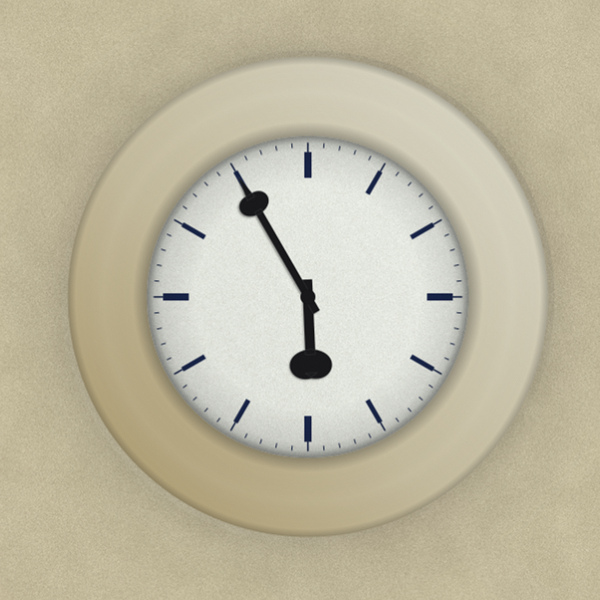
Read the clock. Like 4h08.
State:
5h55
